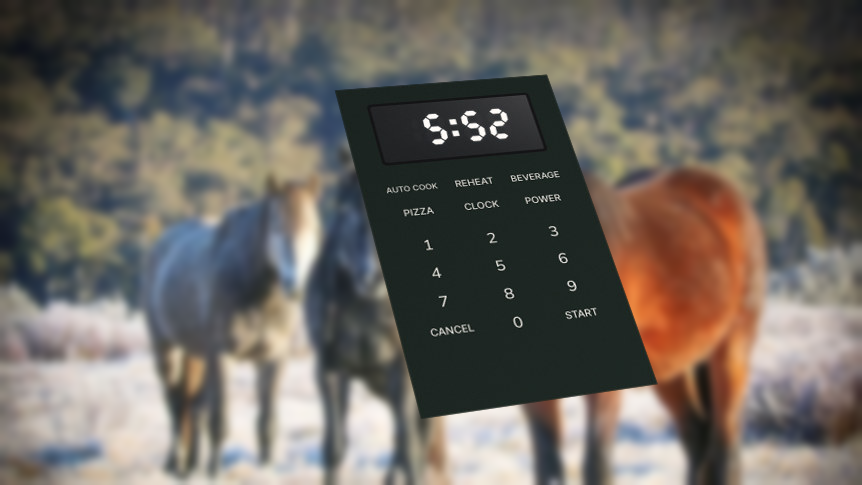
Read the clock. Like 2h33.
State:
5h52
